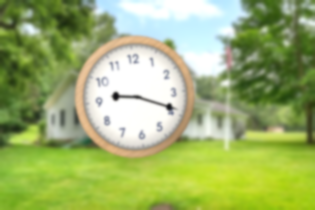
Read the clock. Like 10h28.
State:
9h19
